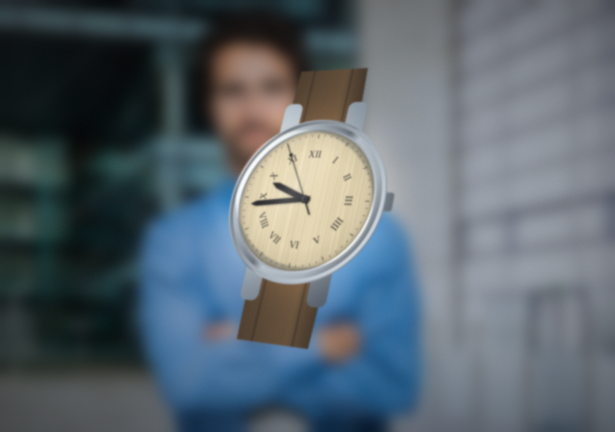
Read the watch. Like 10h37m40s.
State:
9h43m55s
